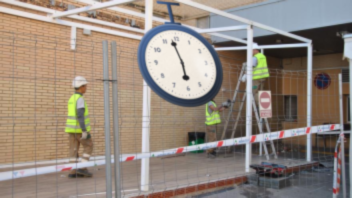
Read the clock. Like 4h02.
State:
5h58
